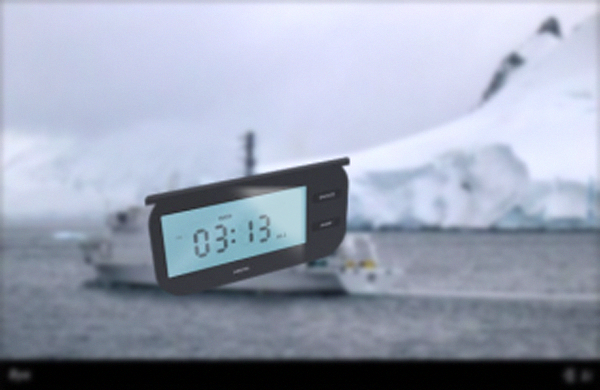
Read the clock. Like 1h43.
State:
3h13
